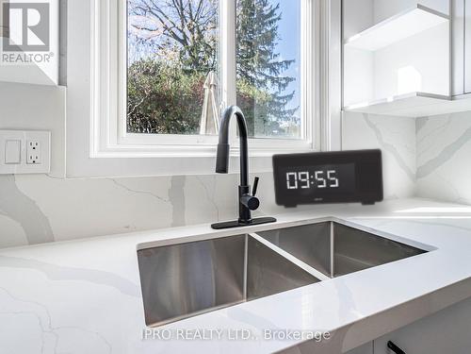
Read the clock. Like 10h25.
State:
9h55
